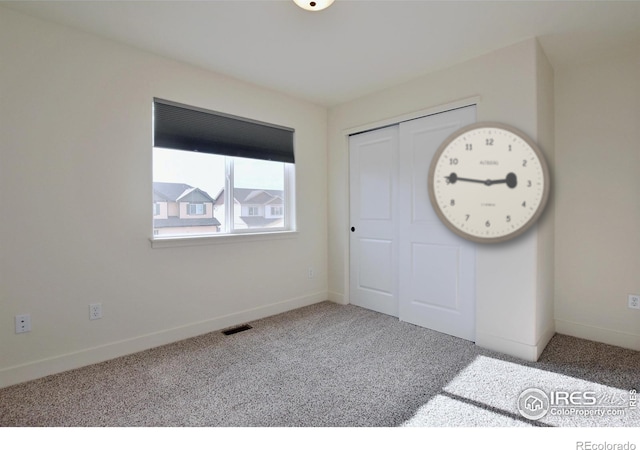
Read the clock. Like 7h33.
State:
2h46
